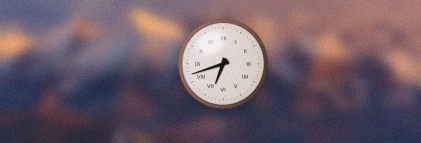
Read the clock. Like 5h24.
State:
6h42
